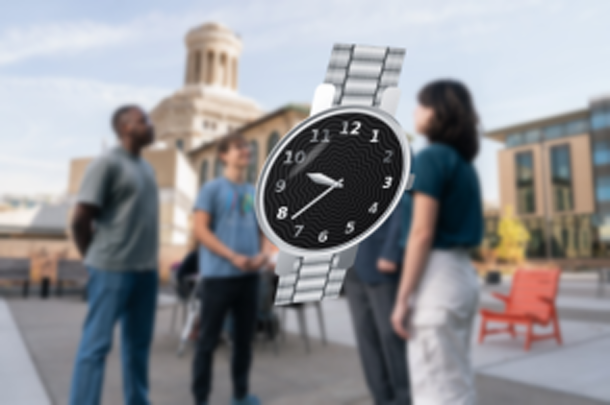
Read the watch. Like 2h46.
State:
9h38
